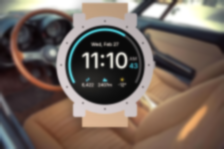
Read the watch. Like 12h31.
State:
11h10
